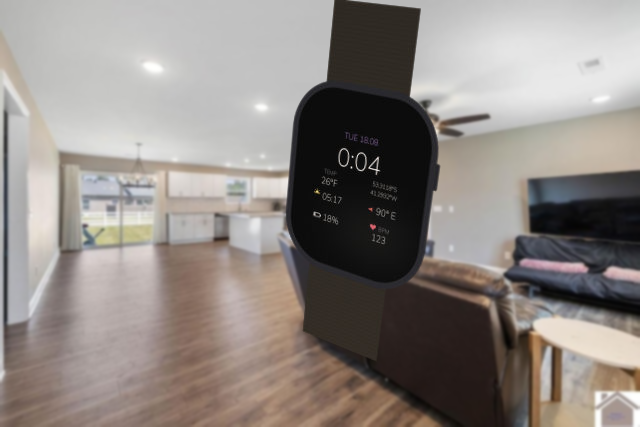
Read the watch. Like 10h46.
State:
0h04
